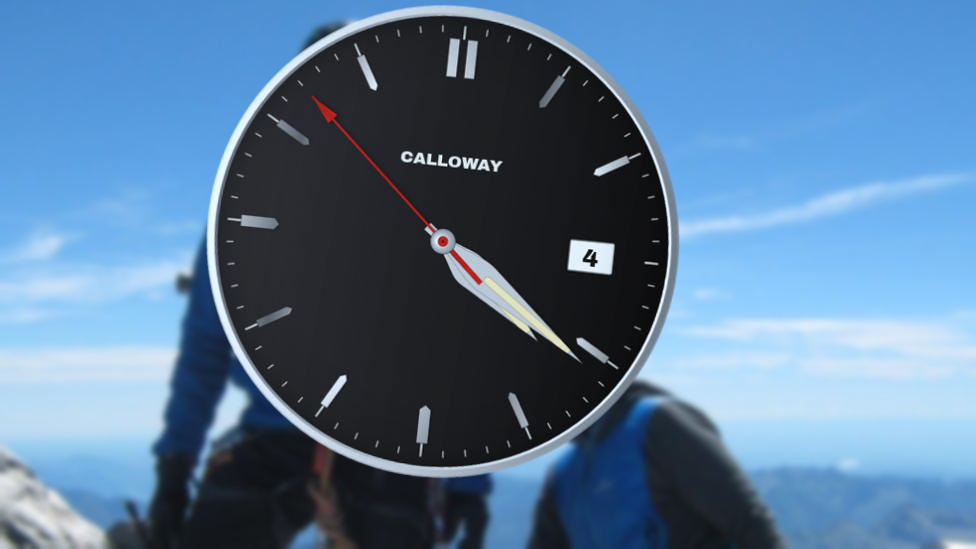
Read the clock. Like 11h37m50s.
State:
4h20m52s
